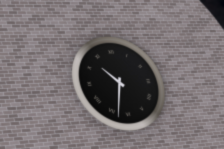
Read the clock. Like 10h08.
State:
10h33
